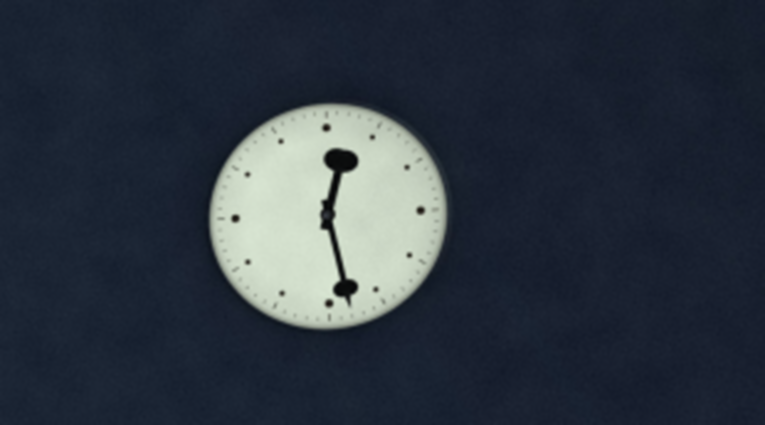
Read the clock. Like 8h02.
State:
12h28
